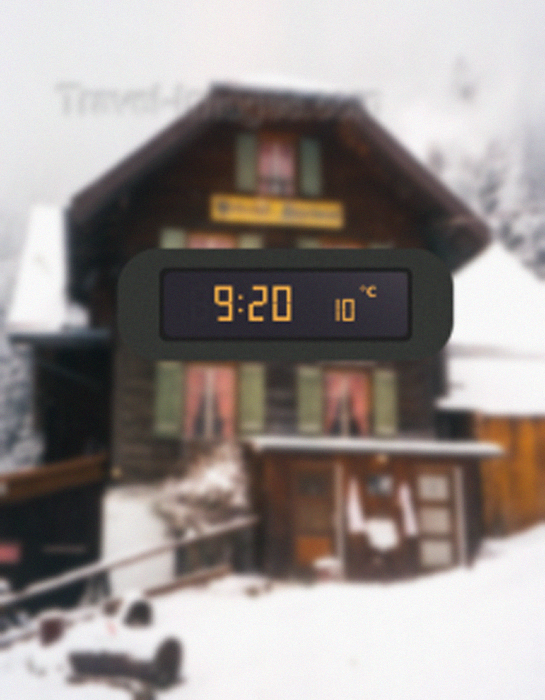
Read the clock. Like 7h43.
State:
9h20
